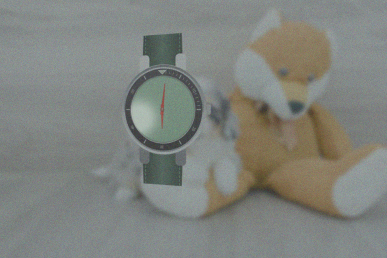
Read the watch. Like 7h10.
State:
6h01
